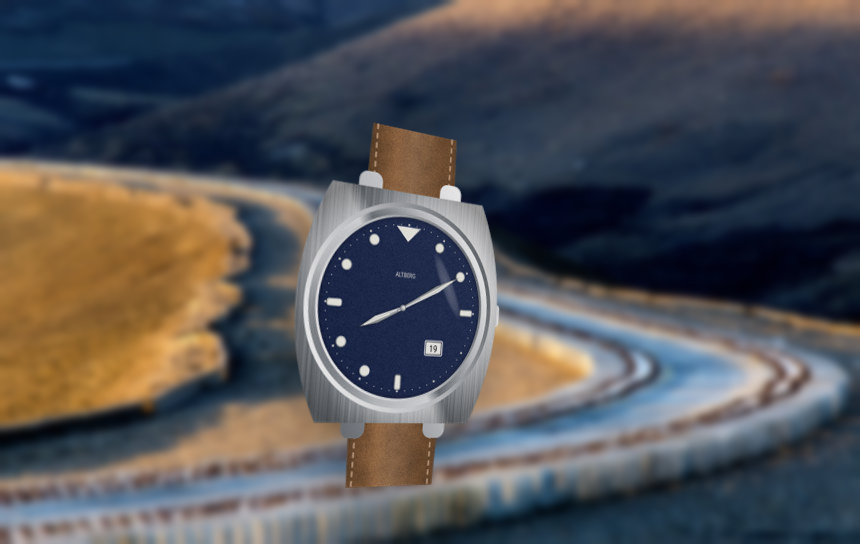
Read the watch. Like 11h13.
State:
8h10
